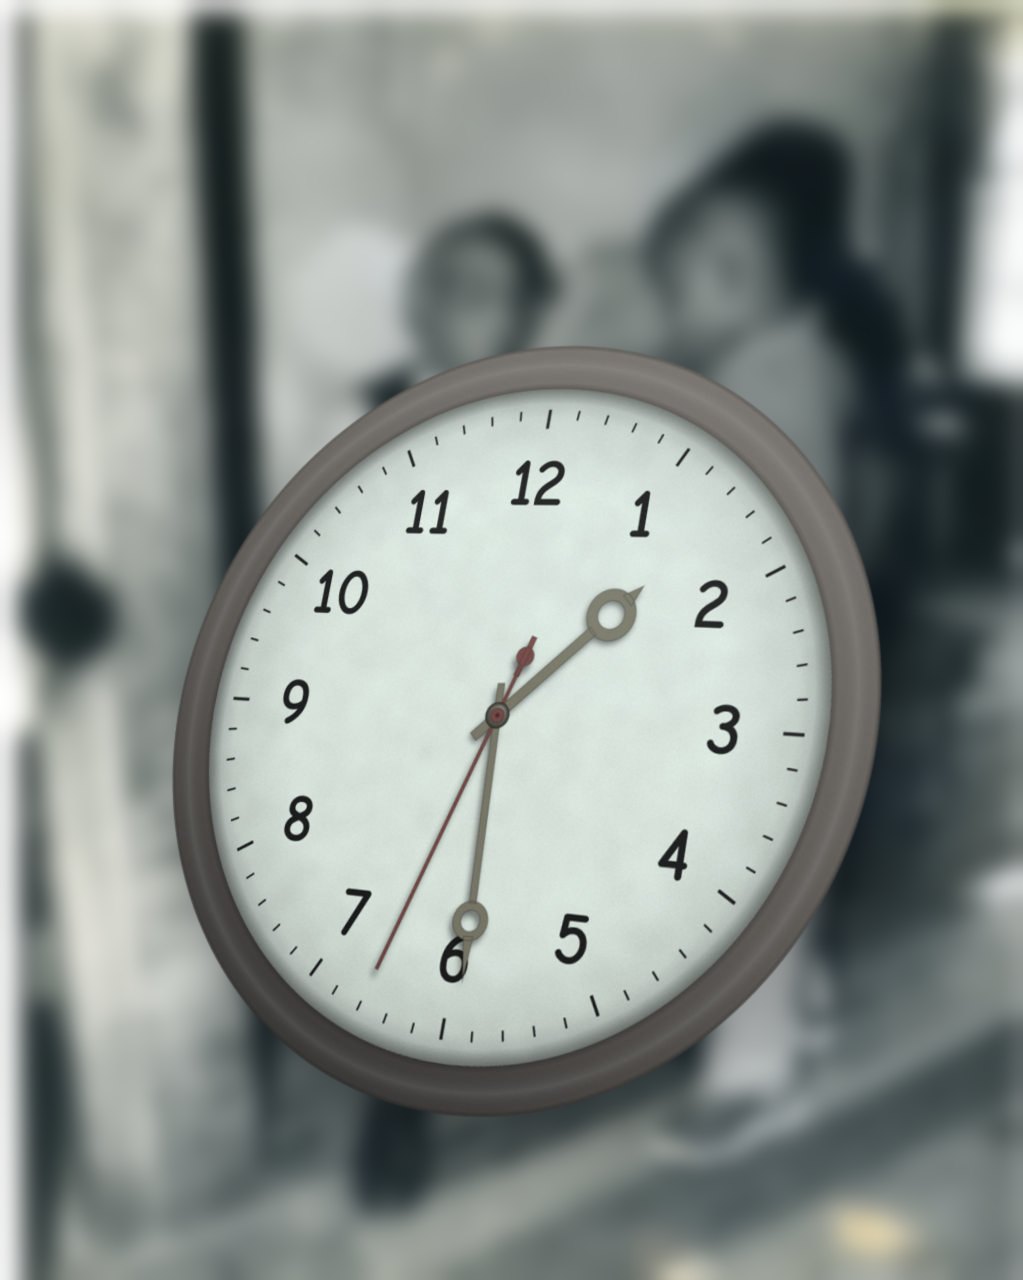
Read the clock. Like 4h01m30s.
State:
1h29m33s
